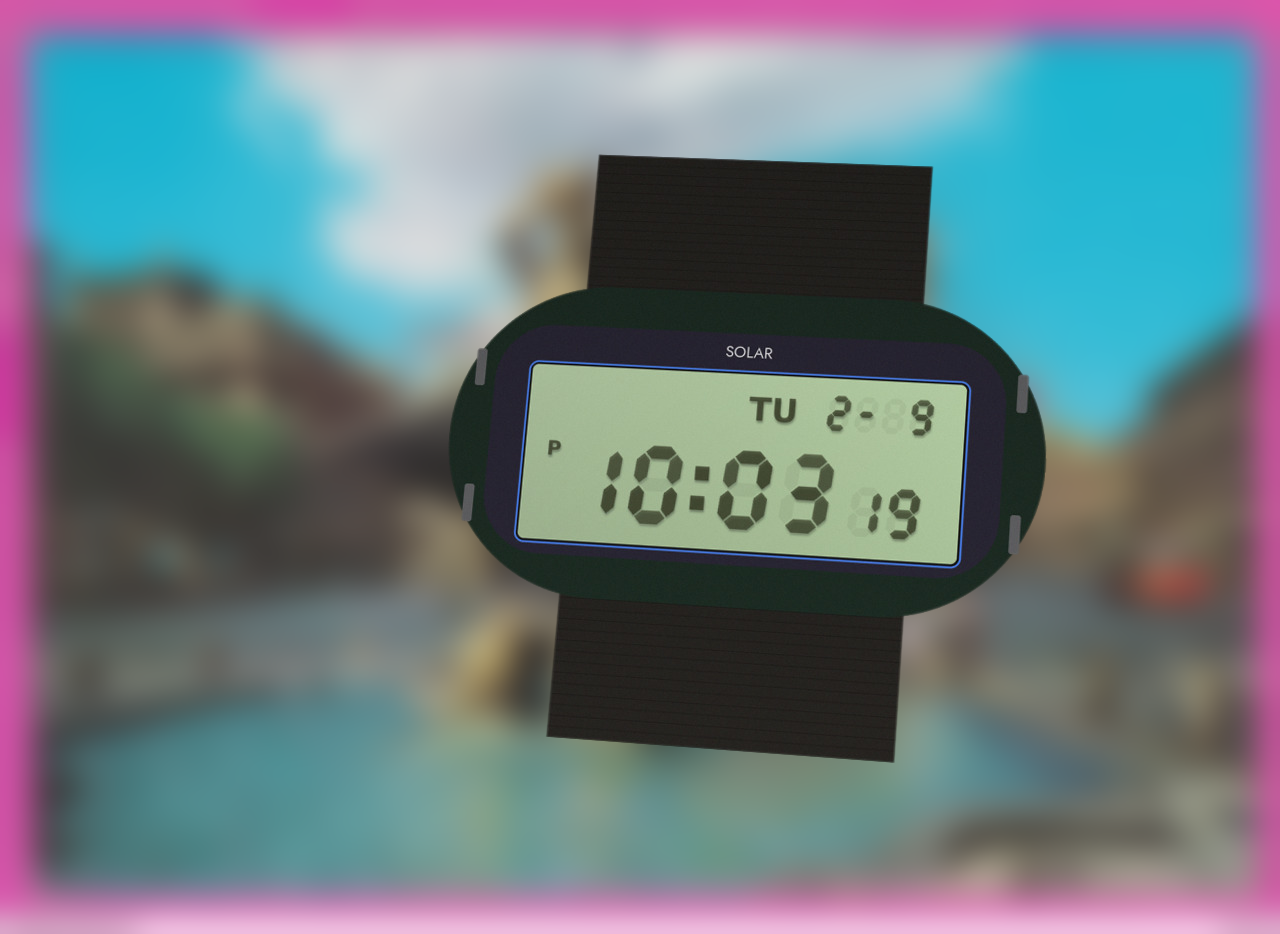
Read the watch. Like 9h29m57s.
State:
10h03m19s
